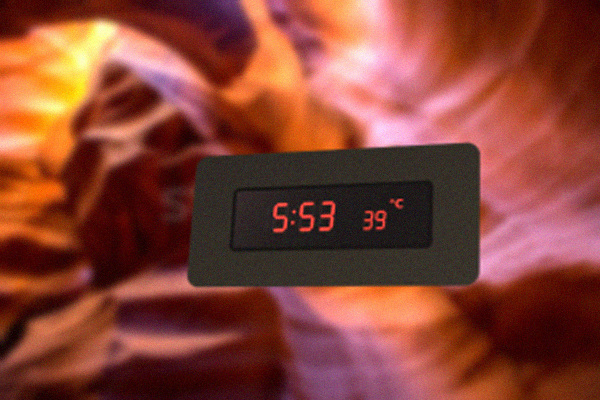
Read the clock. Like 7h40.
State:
5h53
